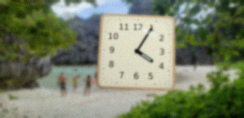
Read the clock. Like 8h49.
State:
4h05
